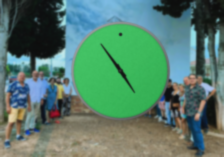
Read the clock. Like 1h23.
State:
4h54
